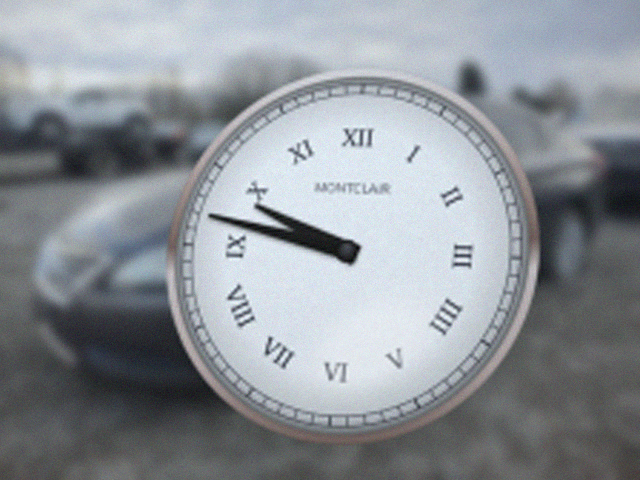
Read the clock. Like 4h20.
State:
9h47
